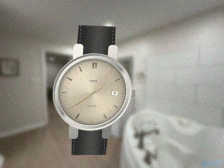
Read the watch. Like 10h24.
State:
1h39
